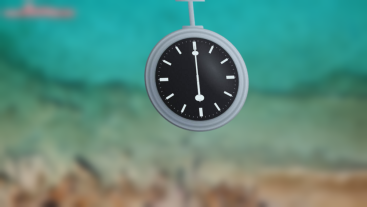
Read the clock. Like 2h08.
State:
6h00
